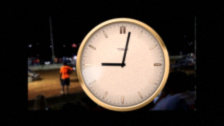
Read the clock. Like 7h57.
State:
9h02
